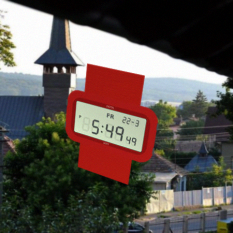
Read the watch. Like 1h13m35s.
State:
5h49m49s
